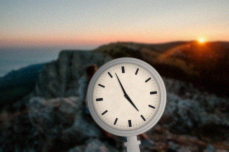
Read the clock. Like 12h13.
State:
4h57
